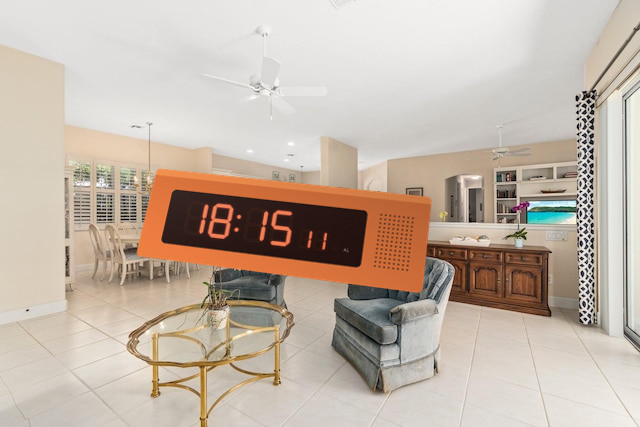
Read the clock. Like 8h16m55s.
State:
18h15m11s
